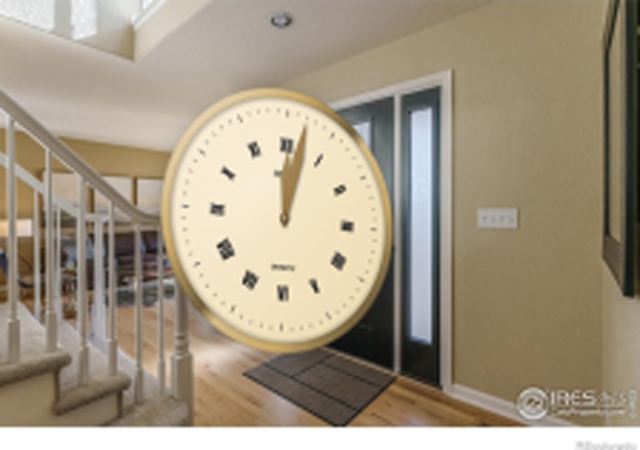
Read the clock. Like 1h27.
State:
12h02
